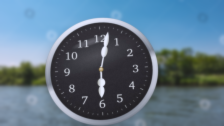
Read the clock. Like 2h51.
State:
6h02
